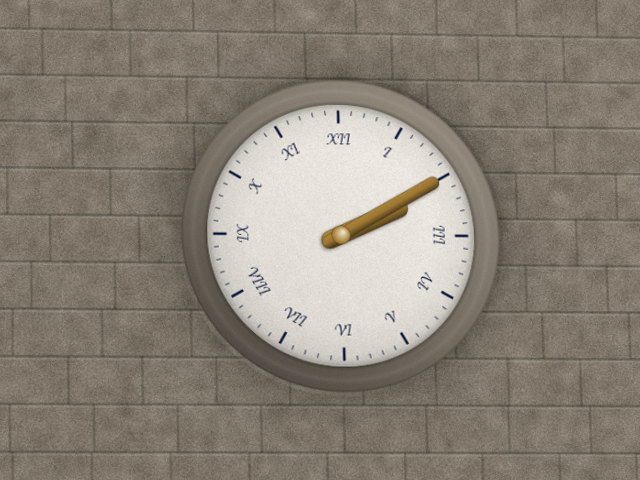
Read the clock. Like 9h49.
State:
2h10
